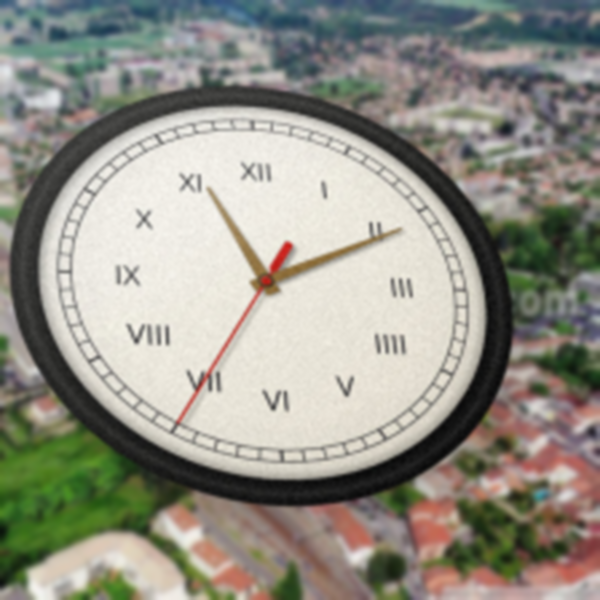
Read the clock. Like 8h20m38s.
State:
11h10m35s
